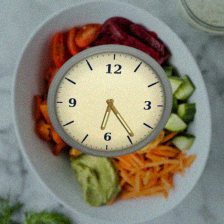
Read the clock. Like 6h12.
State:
6h24
